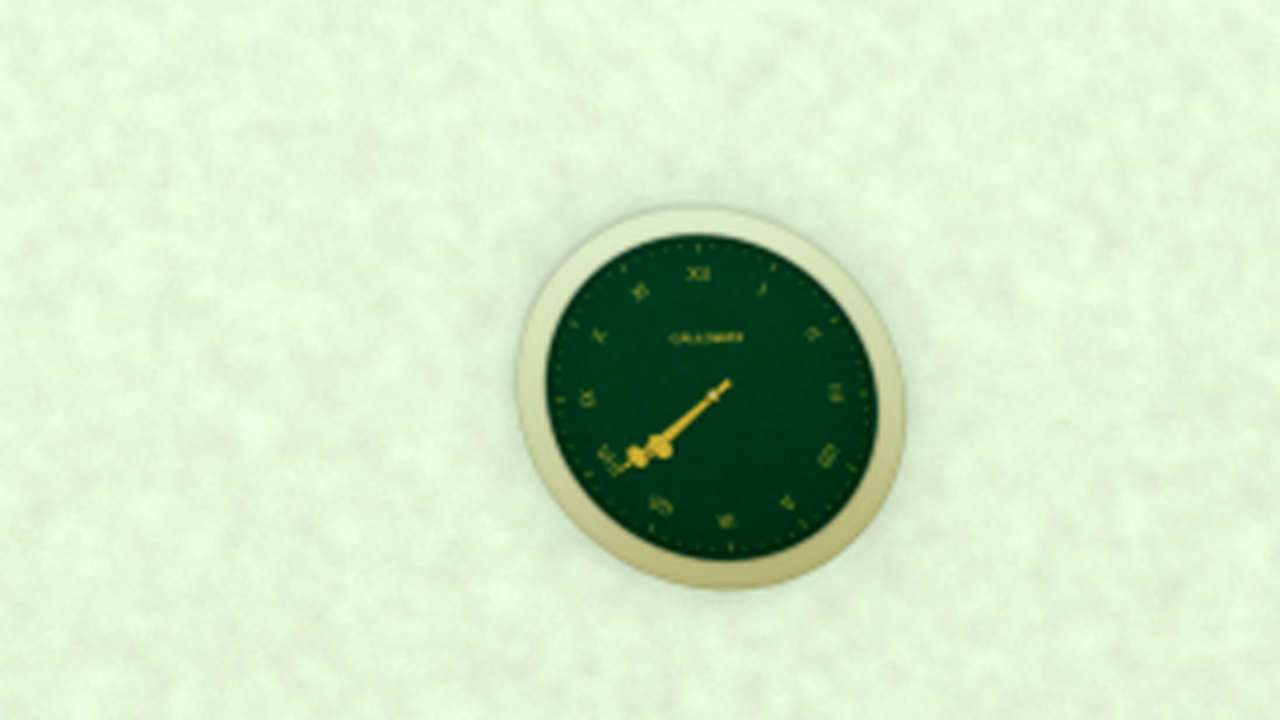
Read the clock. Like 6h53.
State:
7h39
